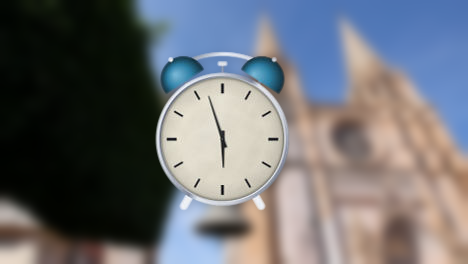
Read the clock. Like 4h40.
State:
5h57
